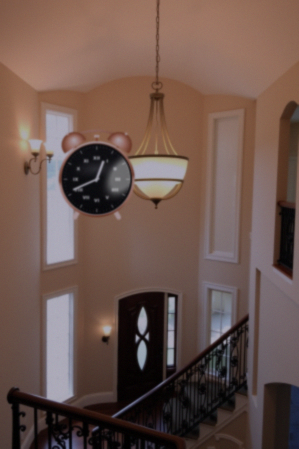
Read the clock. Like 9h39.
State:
12h41
